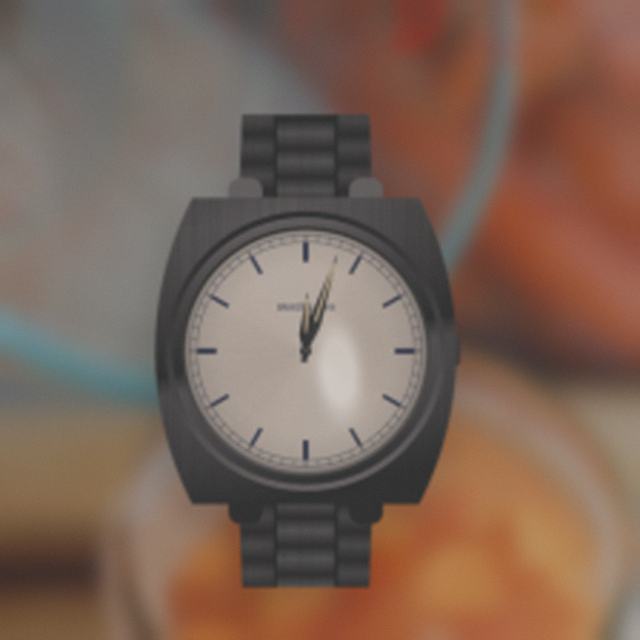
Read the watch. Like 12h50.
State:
12h03
